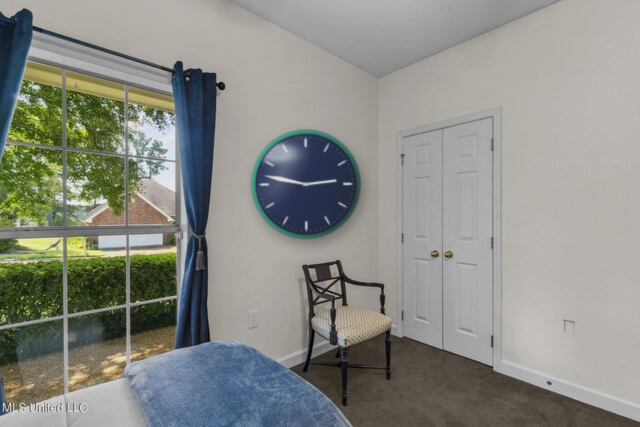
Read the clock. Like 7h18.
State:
2h47
